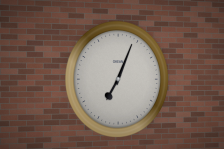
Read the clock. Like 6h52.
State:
7h04
